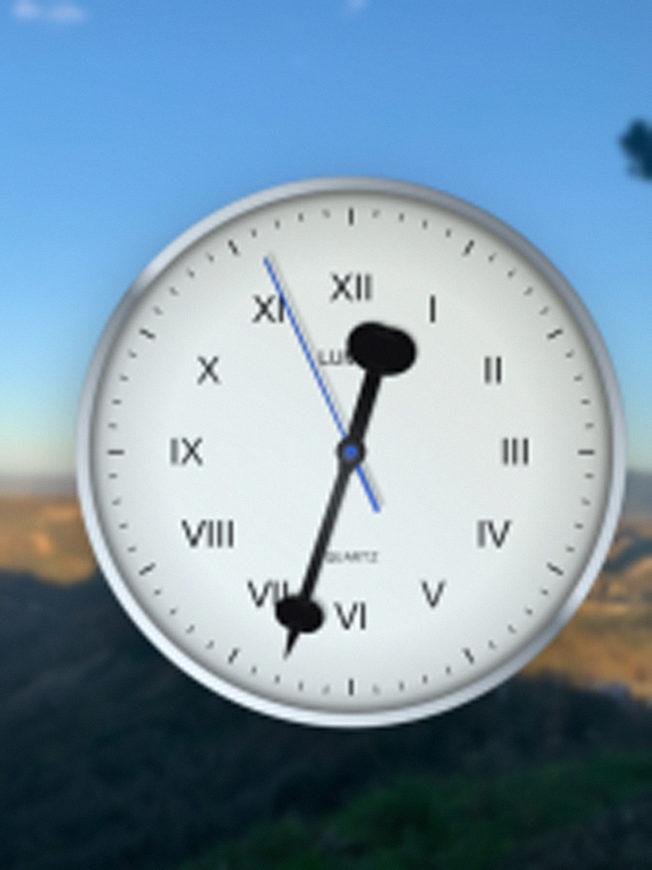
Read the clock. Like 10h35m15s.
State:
12h32m56s
